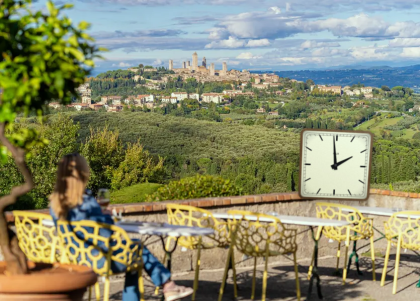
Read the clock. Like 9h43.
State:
1h59
